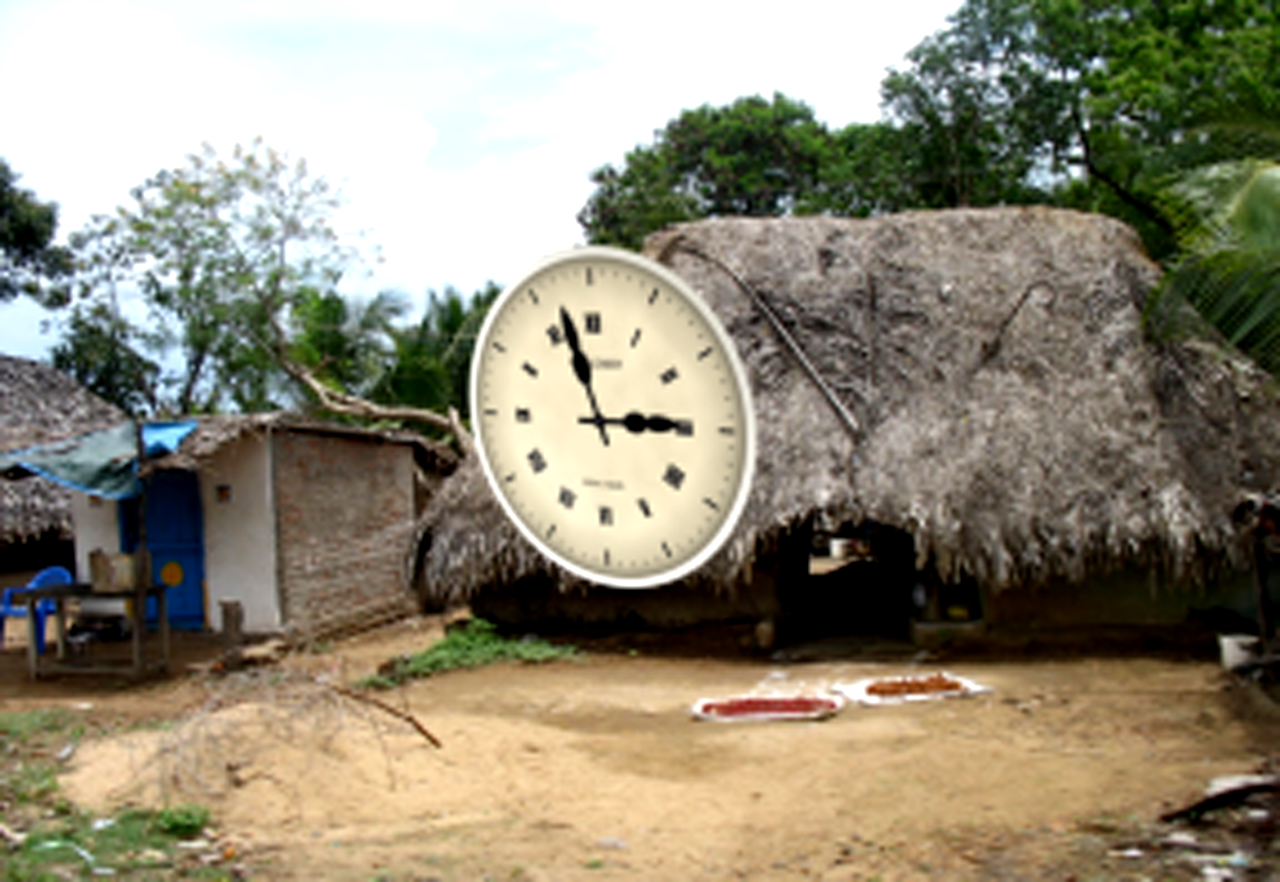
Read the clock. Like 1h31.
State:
2h57
